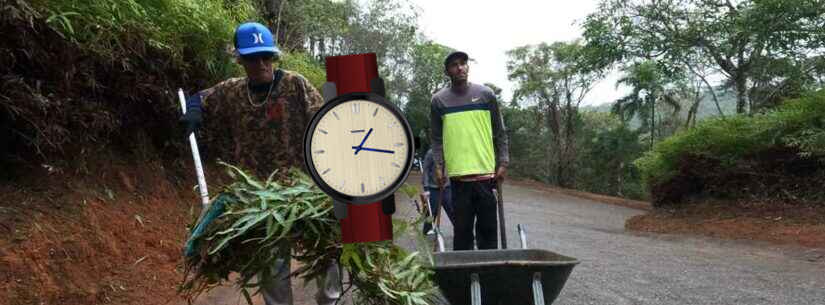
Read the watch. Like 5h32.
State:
1h17
